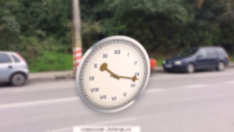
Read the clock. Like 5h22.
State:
10h17
